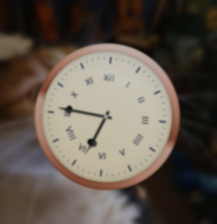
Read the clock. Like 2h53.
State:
6h46
